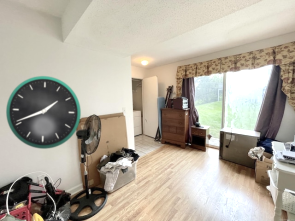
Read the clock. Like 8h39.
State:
1h41
